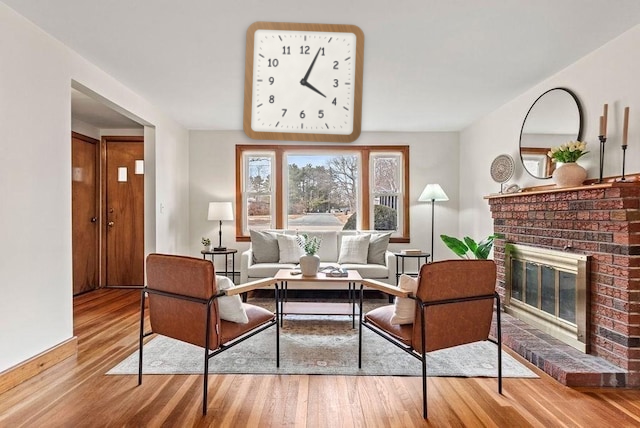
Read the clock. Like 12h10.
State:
4h04
